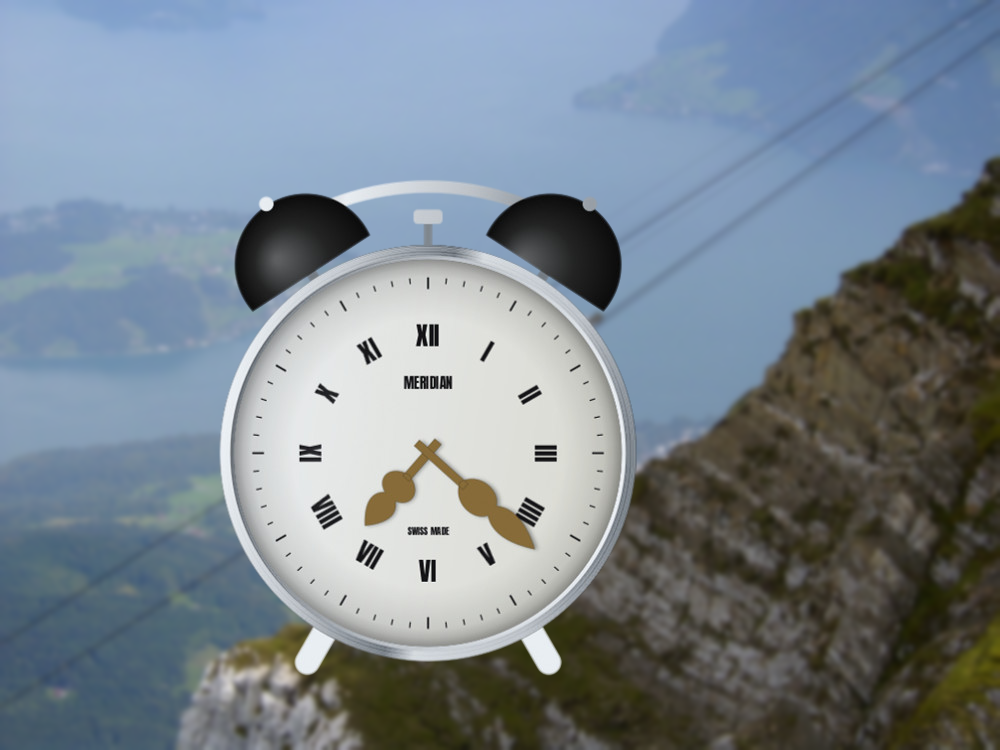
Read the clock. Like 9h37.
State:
7h22
